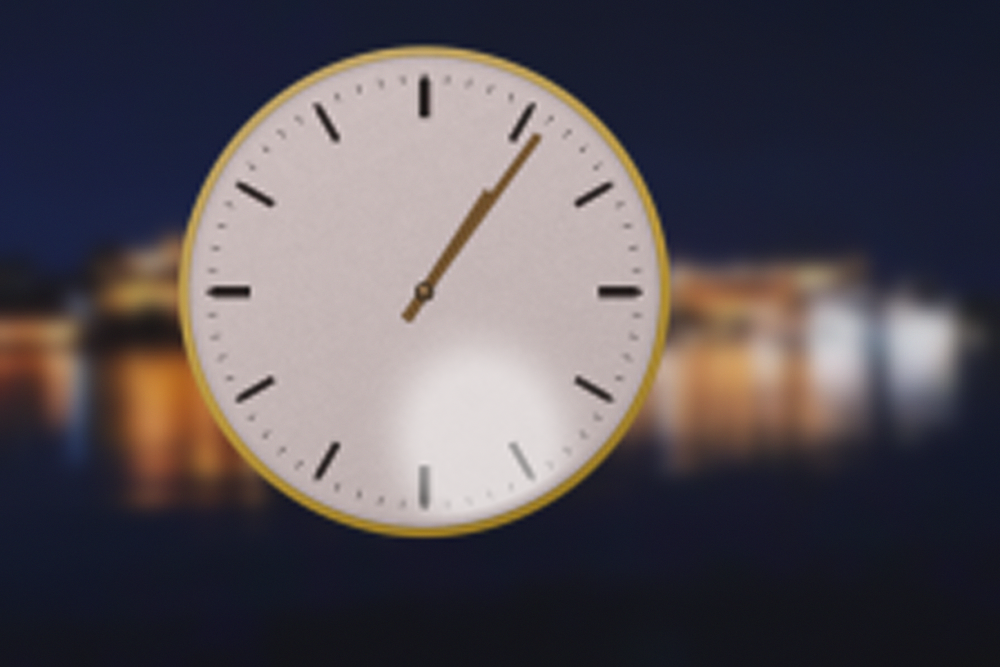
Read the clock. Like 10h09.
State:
1h06
